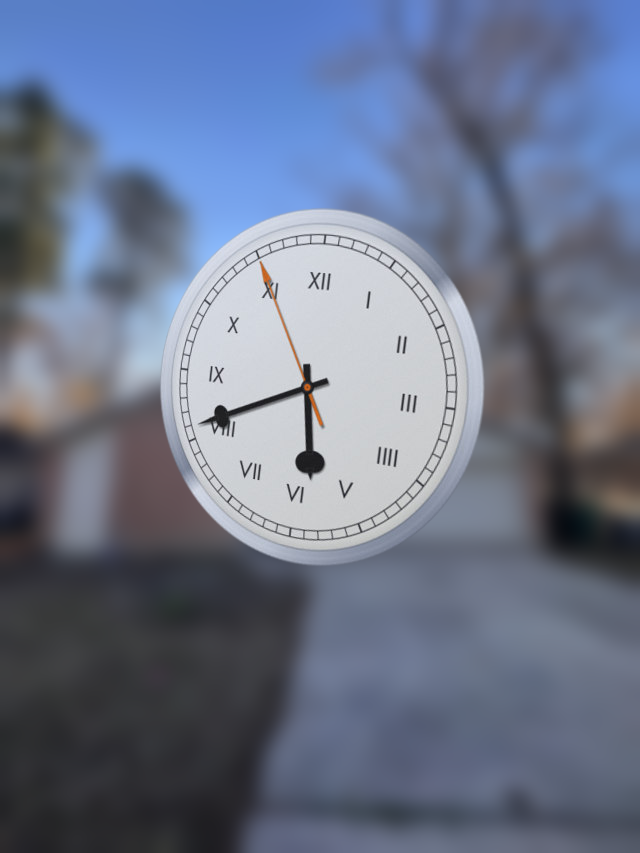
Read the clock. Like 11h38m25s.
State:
5h40m55s
